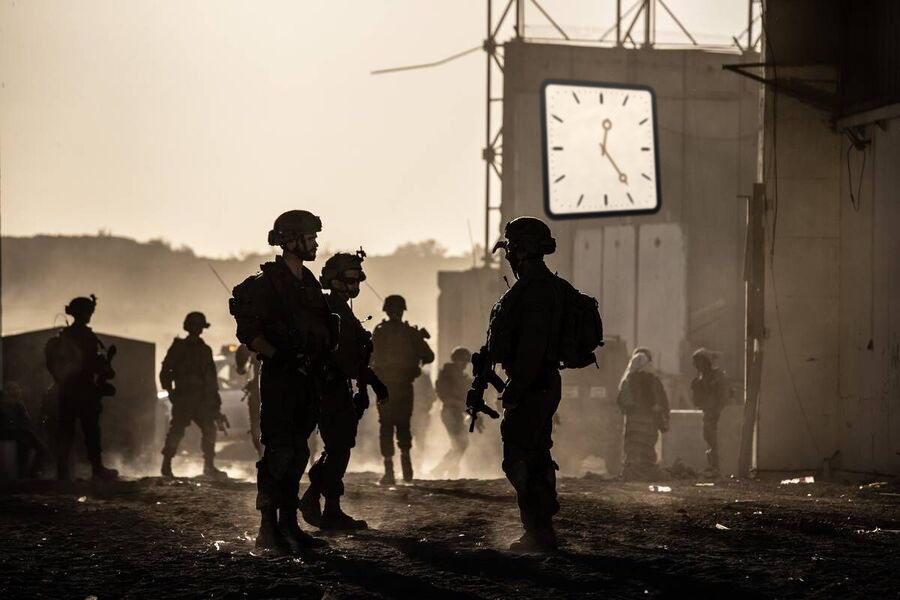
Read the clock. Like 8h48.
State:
12h24
